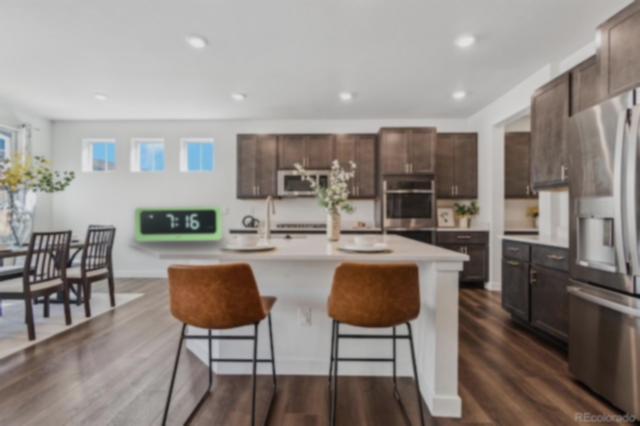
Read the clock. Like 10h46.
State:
7h16
